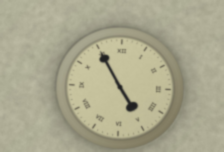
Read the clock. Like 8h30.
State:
4h55
